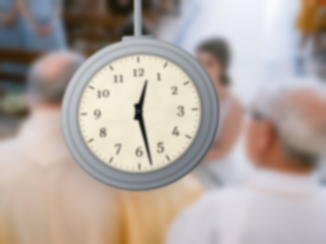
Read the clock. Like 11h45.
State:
12h28
